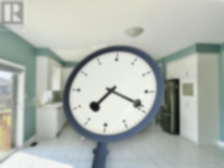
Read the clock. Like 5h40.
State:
7h19
